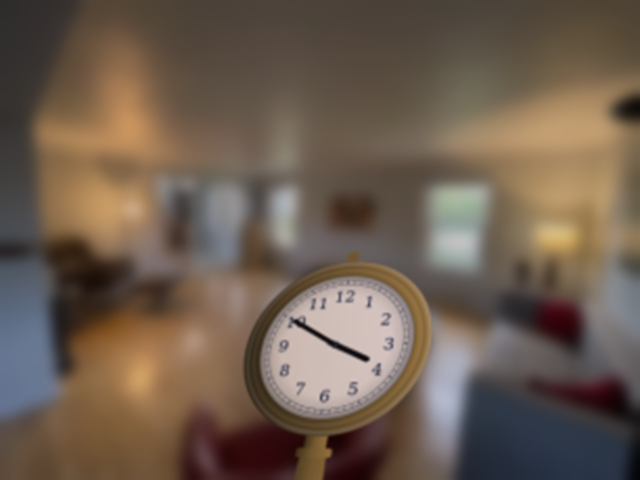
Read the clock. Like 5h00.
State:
3h50
